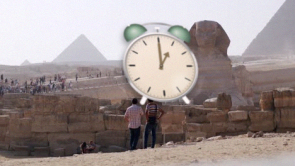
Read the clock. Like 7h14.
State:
1h00
